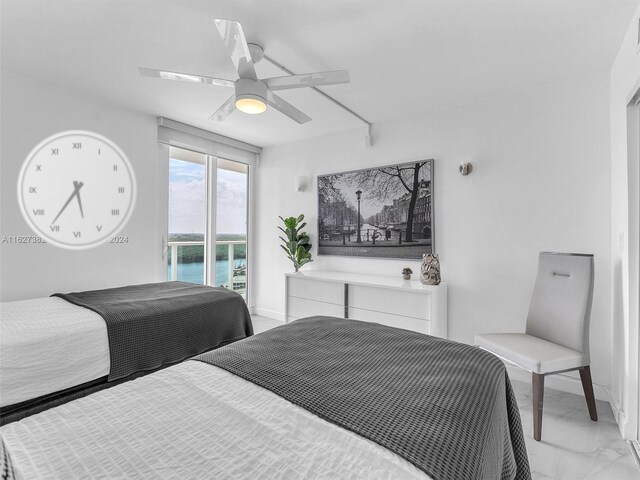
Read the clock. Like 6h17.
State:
5h36
